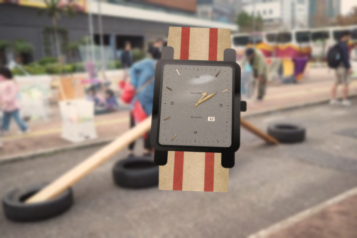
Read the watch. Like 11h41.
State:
1h09
